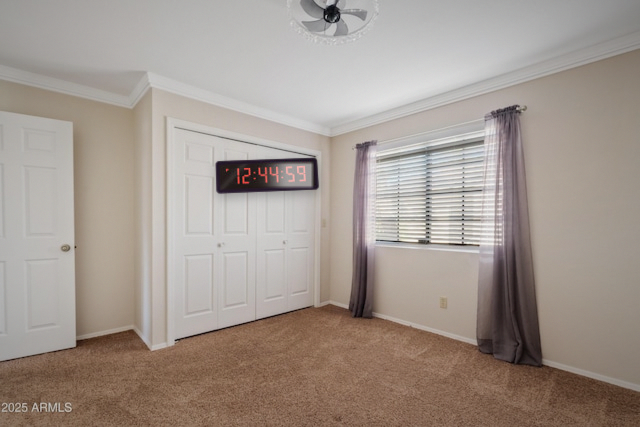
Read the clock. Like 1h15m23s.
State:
12h44m59s
